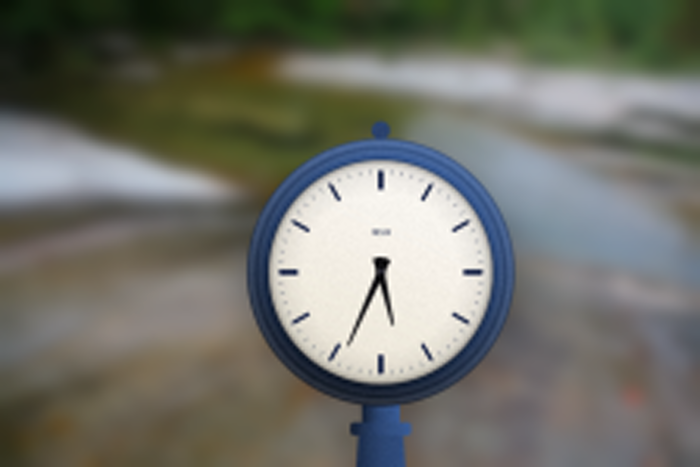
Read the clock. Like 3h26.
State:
5h34
